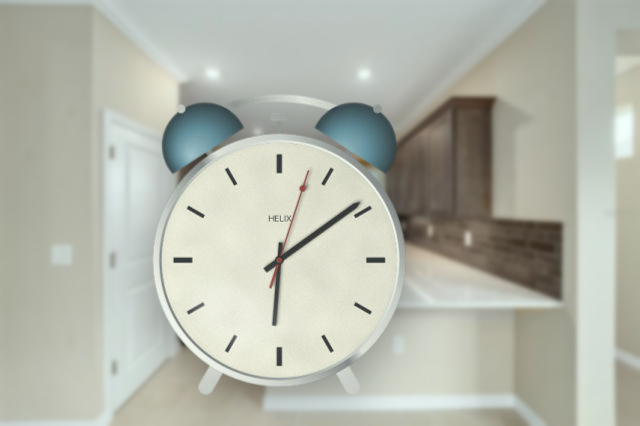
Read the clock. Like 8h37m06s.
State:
6h09m03s
